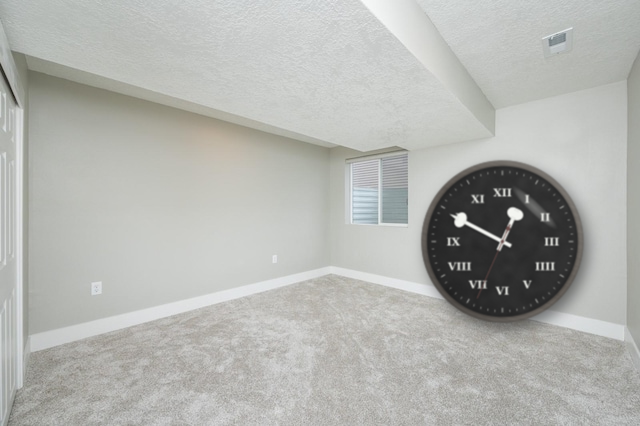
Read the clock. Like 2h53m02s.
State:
12h49m34s
